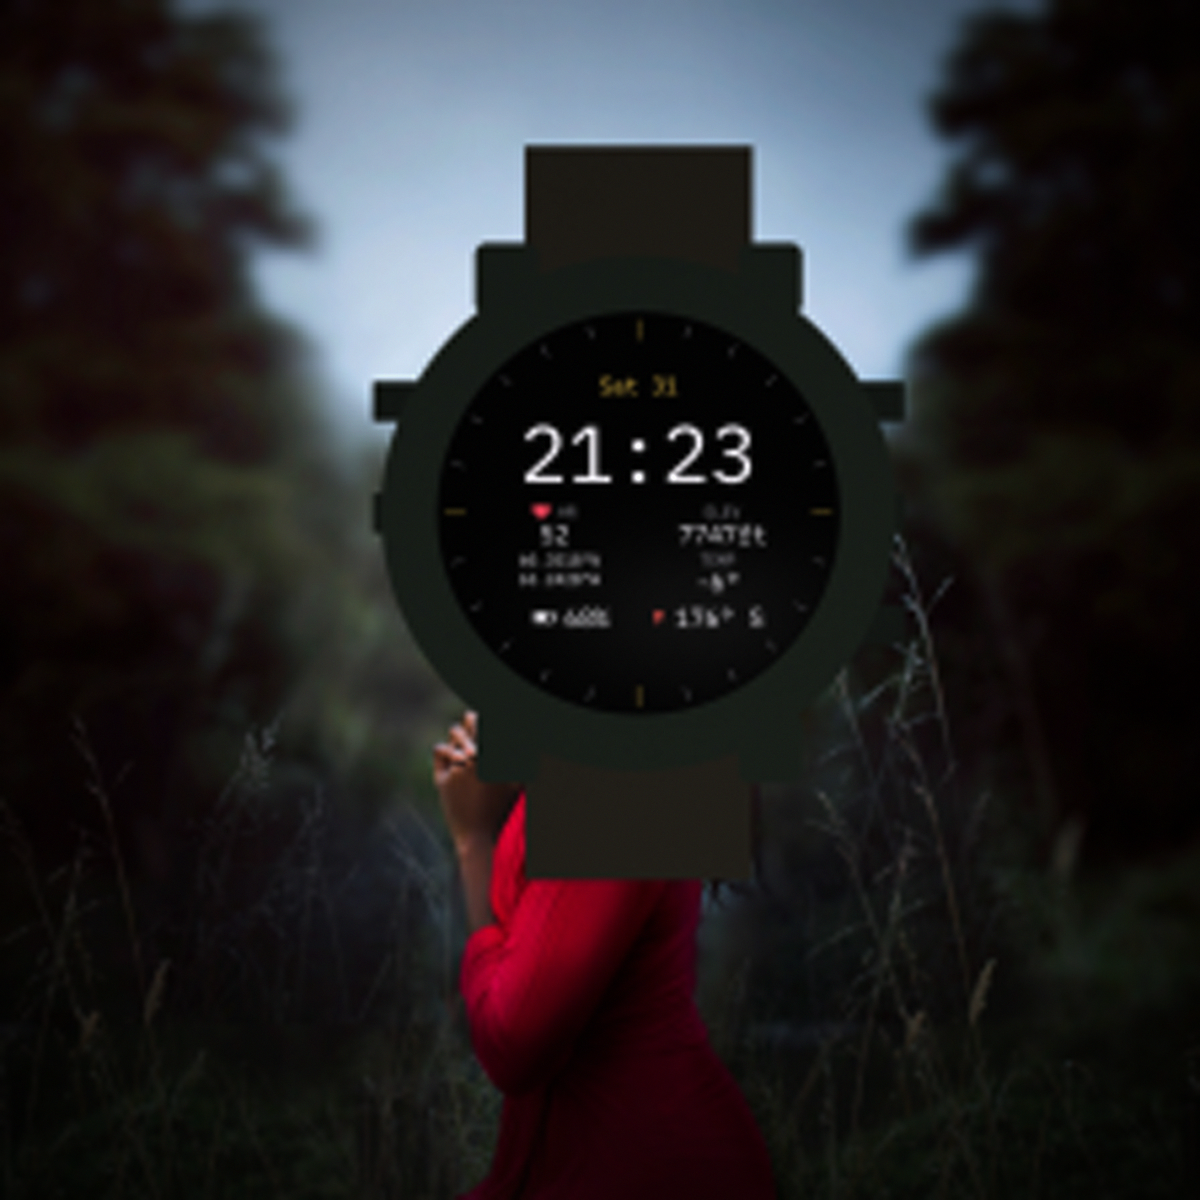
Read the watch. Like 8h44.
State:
21h23
